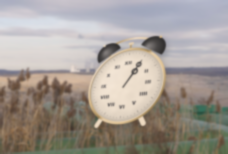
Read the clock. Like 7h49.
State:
1h05
